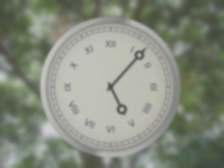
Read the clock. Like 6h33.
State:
5h07
